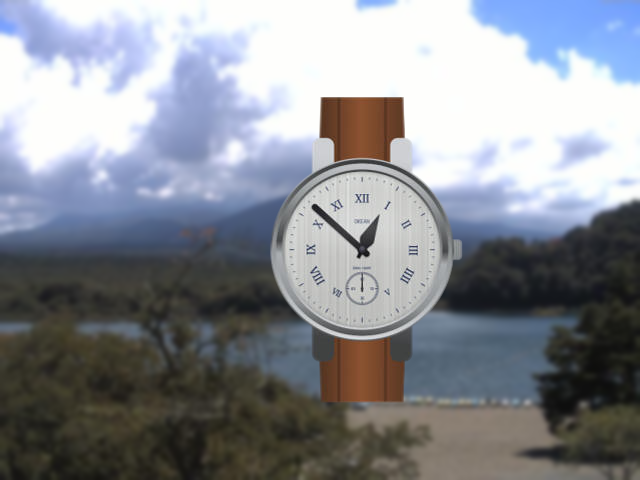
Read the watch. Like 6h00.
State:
12h52
